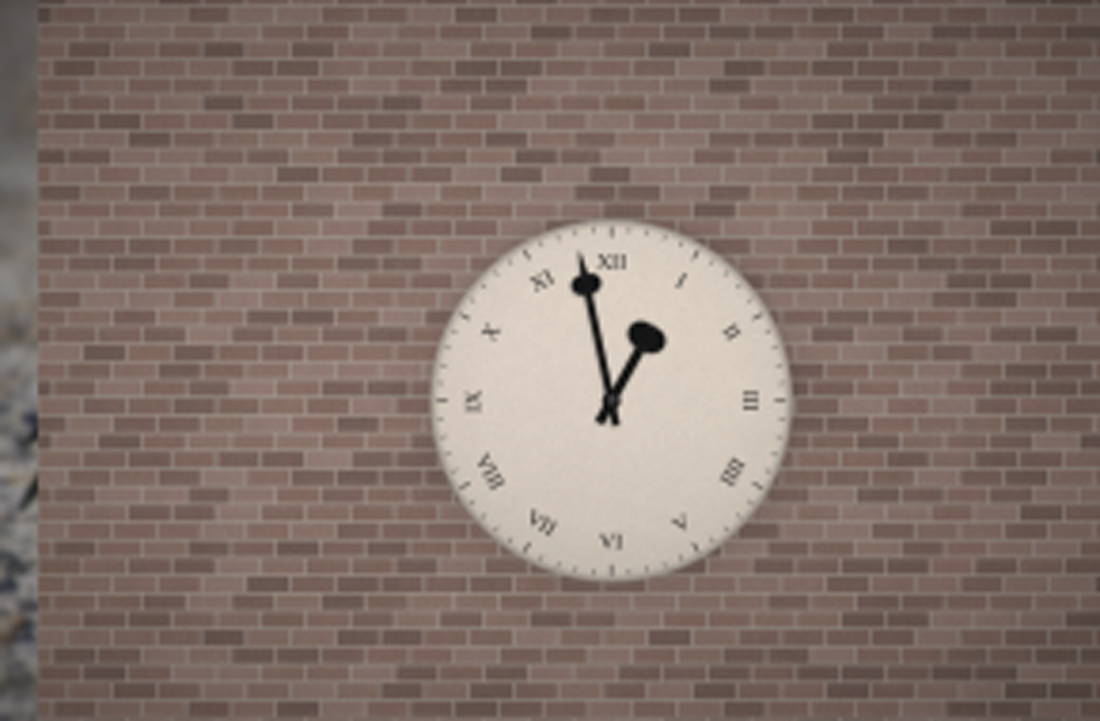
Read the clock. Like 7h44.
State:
12h58
